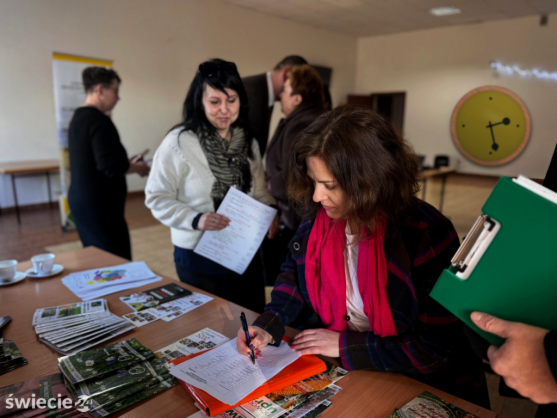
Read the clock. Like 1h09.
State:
2h28
